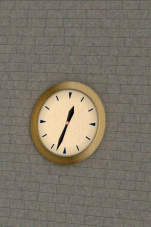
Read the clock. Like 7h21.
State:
12h33
